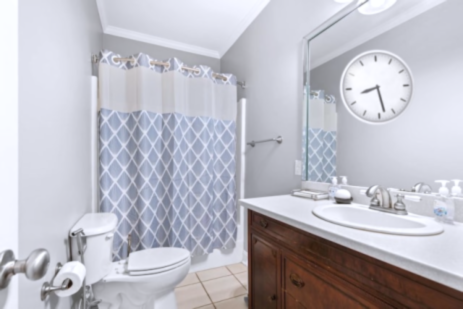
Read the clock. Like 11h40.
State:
8h28
